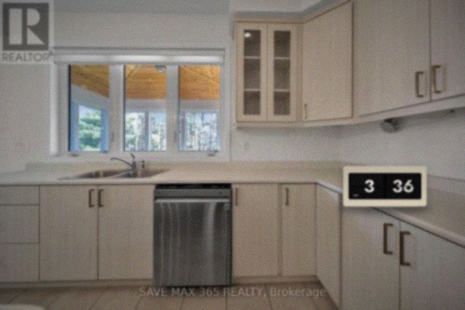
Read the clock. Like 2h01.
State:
3h36
